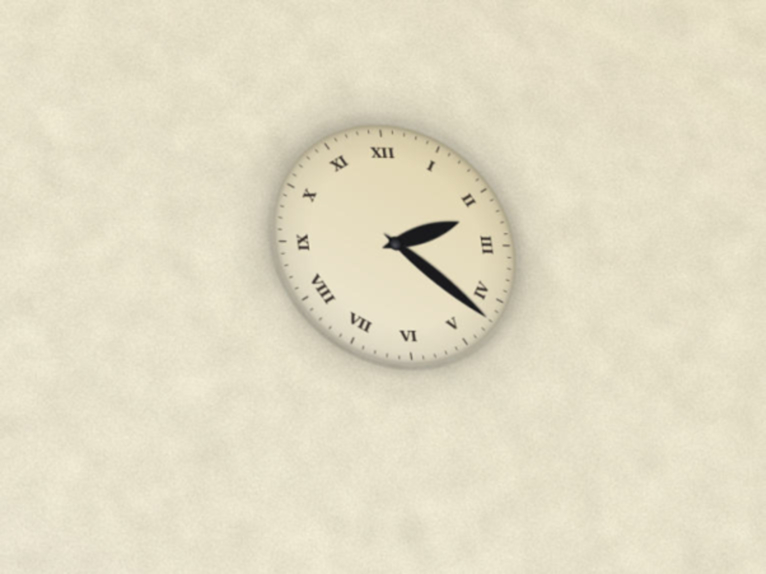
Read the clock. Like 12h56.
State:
2h22
